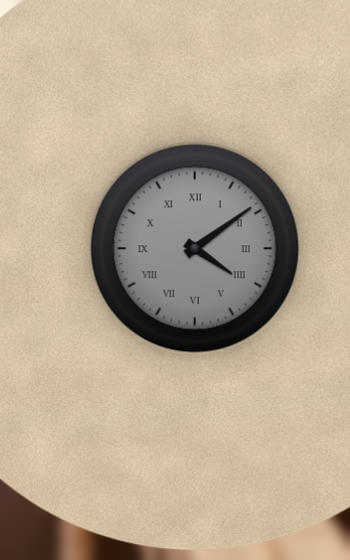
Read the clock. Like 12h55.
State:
4h09
